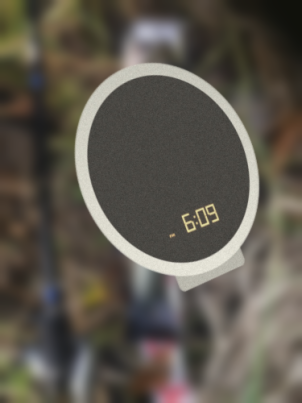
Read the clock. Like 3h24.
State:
6h09
